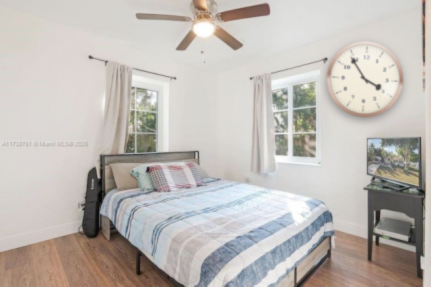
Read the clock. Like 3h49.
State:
3h54
